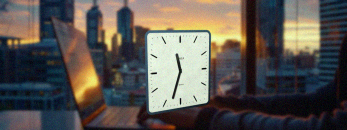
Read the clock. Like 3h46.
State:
11h33
